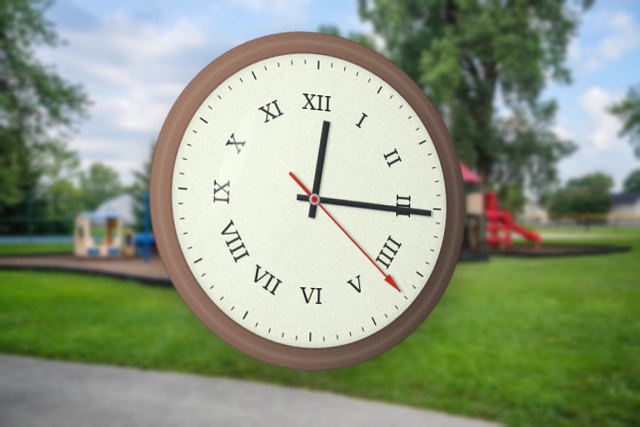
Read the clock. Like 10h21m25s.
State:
12h15m22s
